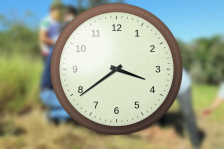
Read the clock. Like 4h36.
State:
3h39
